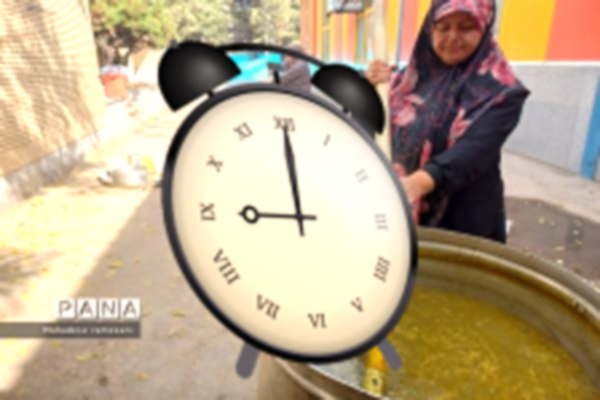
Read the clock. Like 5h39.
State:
9h00
